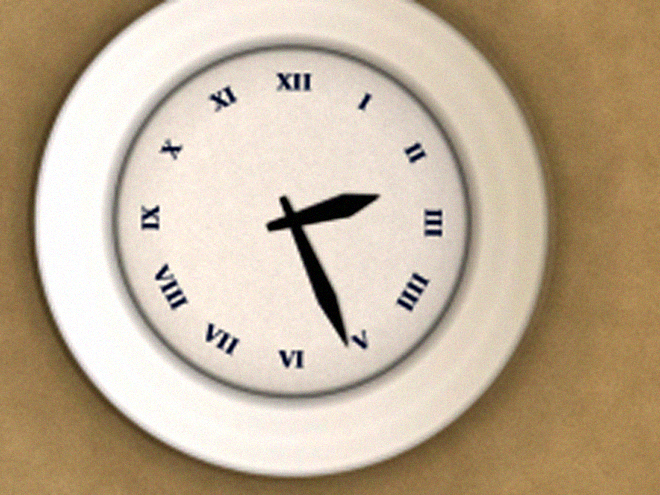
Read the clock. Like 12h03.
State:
2h26
